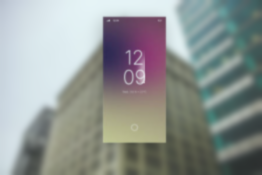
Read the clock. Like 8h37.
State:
12h09
